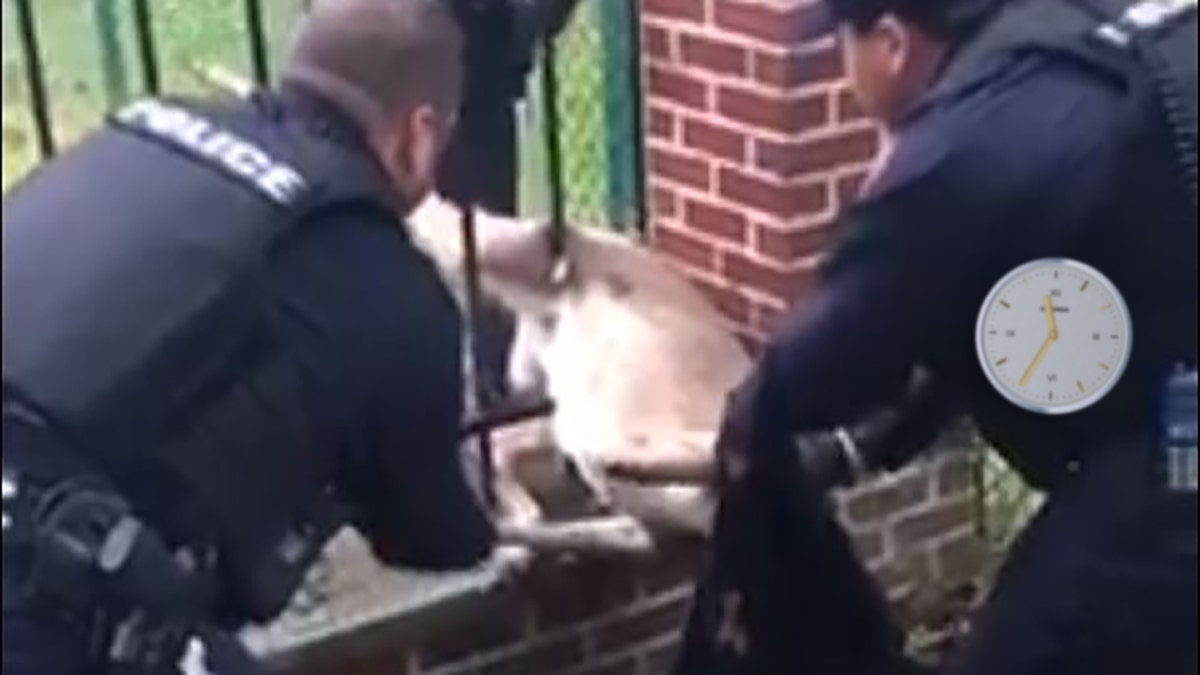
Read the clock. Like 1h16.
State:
11h35
